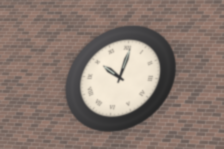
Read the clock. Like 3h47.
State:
10h01
